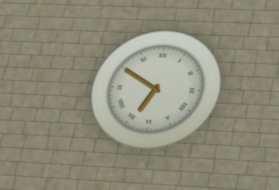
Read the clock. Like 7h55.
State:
6h50
